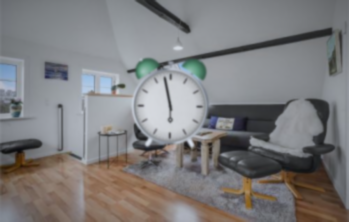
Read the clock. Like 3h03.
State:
5h58
